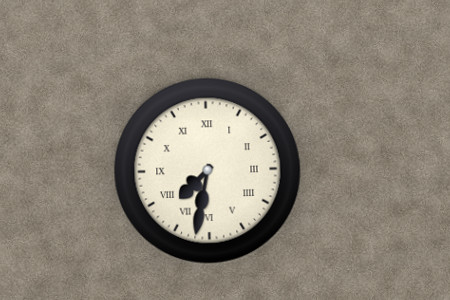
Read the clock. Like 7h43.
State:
7h32
